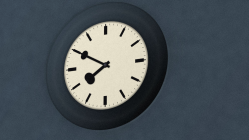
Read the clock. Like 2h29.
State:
7h50
